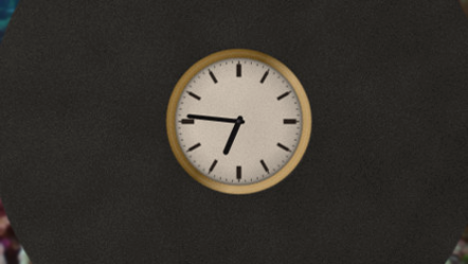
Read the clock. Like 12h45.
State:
6h46
